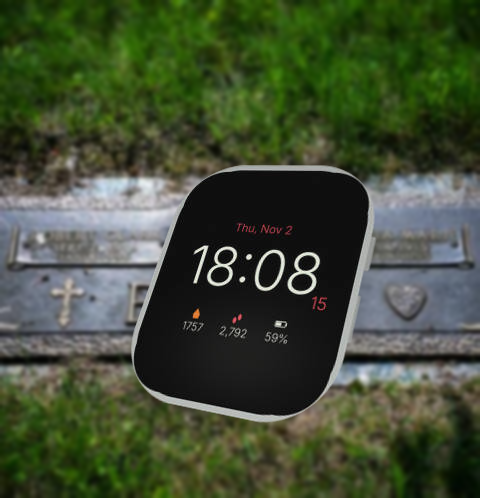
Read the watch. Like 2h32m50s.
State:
18h08m15s
